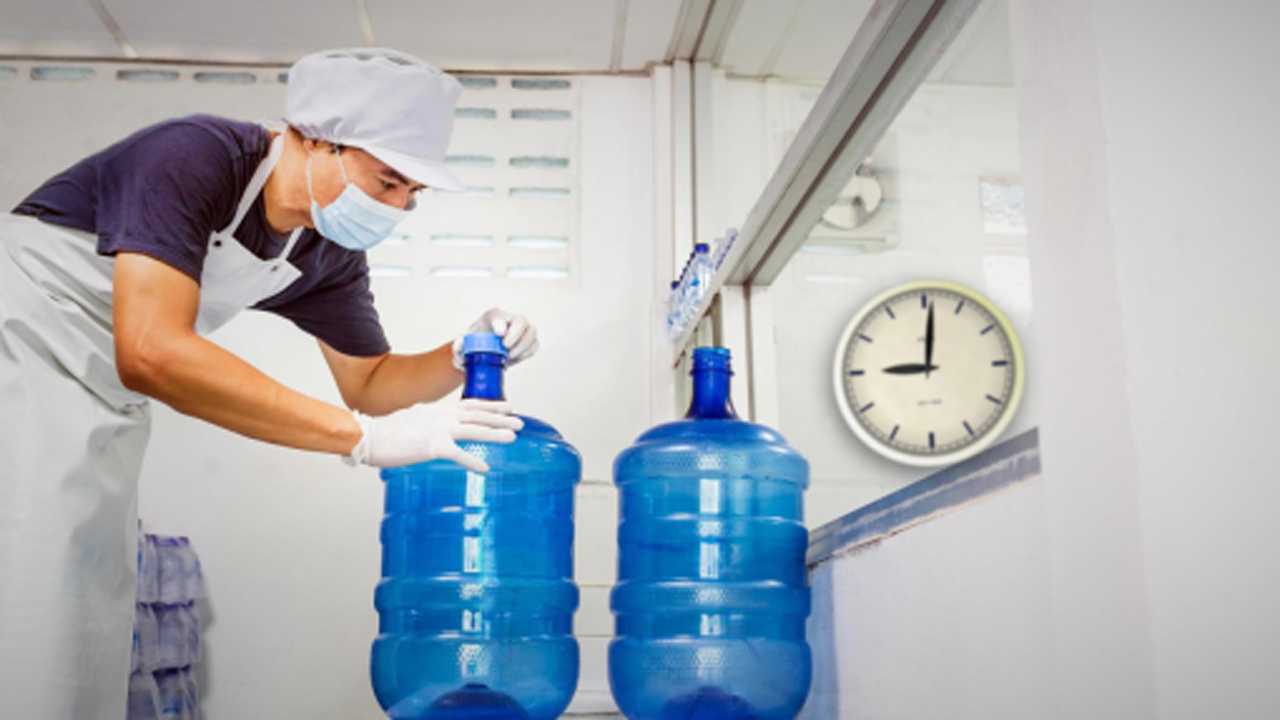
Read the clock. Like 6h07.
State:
9h01
